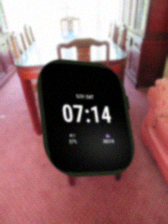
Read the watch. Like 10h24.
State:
7h14
